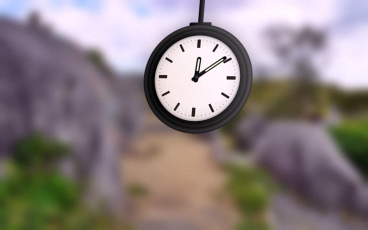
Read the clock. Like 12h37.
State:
12h09
